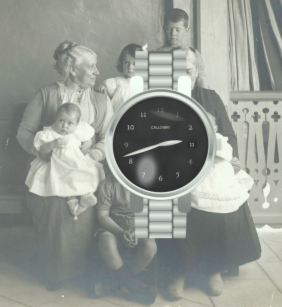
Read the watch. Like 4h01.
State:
2h42
